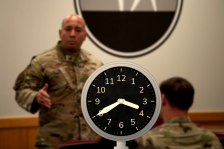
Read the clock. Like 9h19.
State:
3h40
